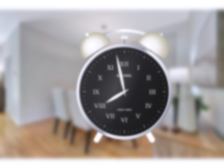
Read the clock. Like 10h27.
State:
7h58
